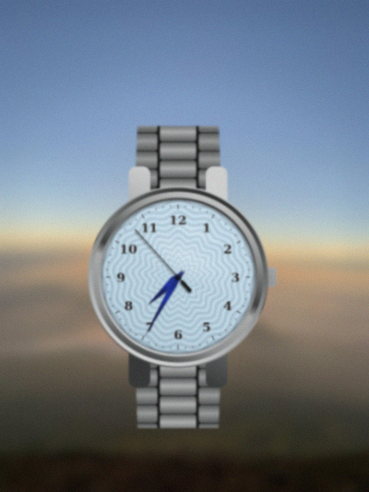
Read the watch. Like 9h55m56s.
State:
7h34m53s
